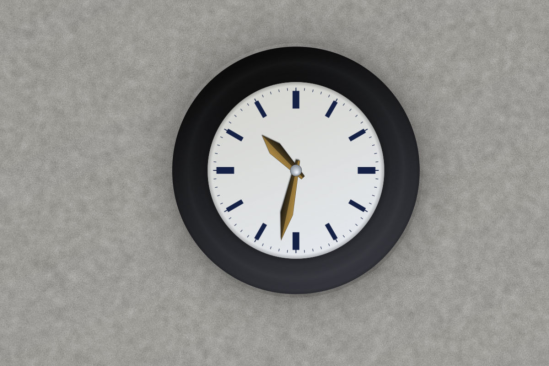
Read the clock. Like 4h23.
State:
10h32
